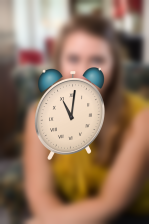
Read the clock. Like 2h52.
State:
11h01
